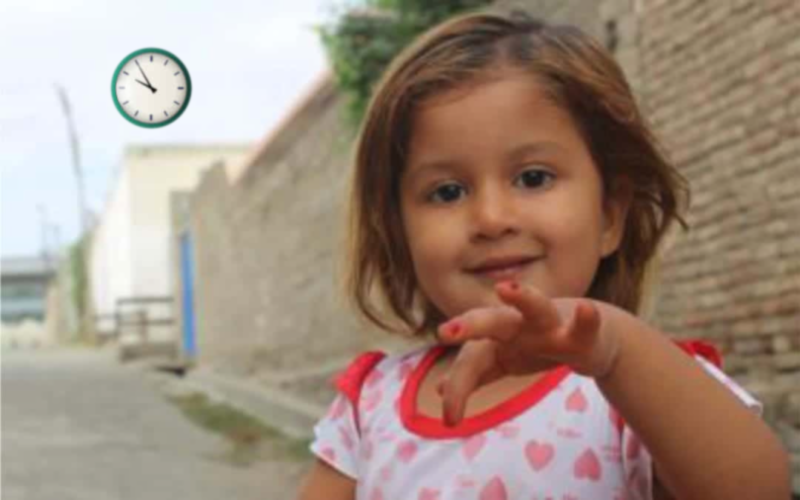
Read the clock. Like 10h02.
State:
9h55
